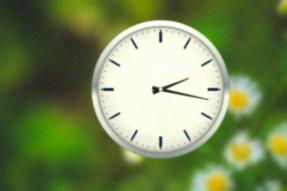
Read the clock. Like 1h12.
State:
2h17
